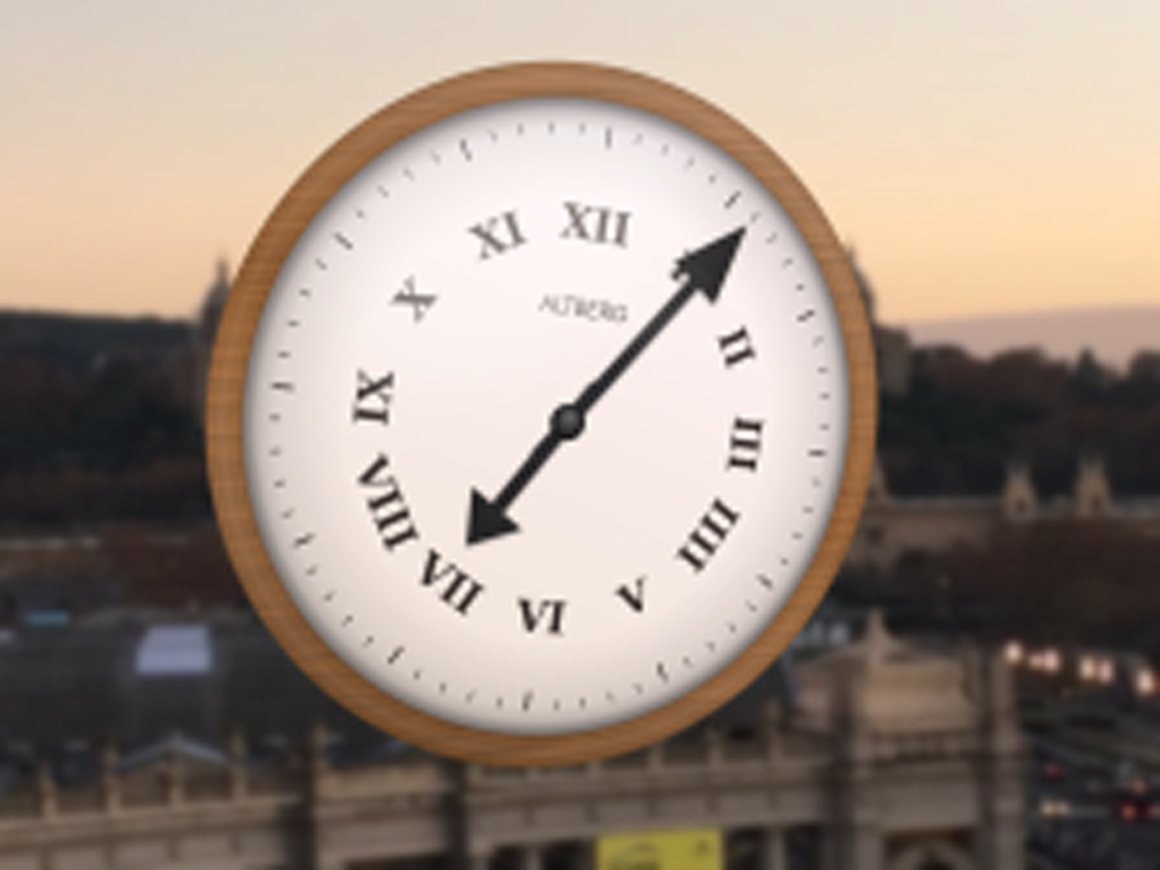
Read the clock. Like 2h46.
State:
7h06
